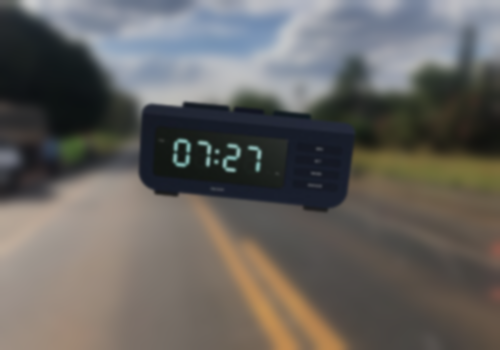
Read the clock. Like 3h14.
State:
7h27
